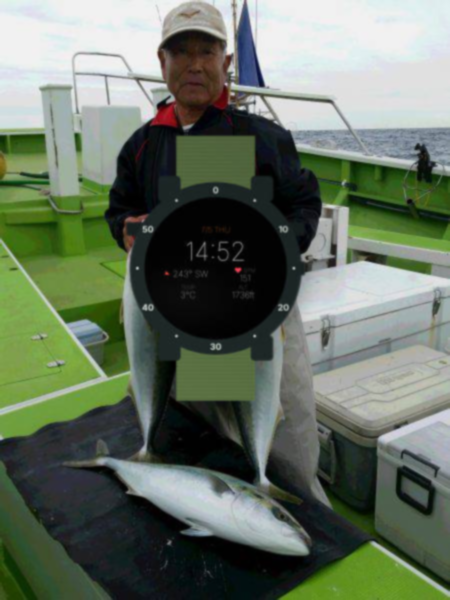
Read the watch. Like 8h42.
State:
14h52
